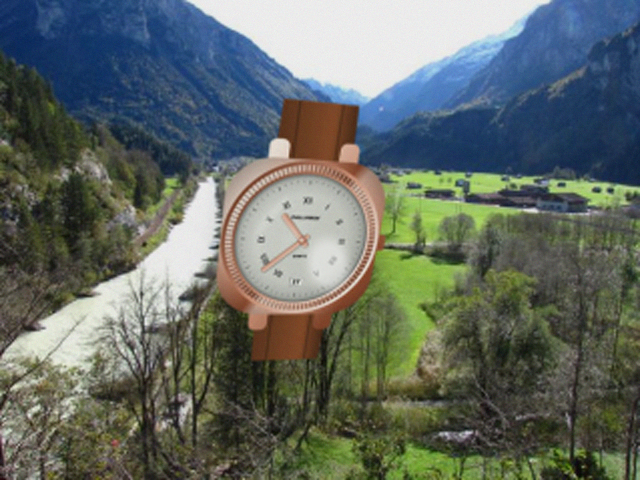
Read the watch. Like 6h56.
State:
10h38
